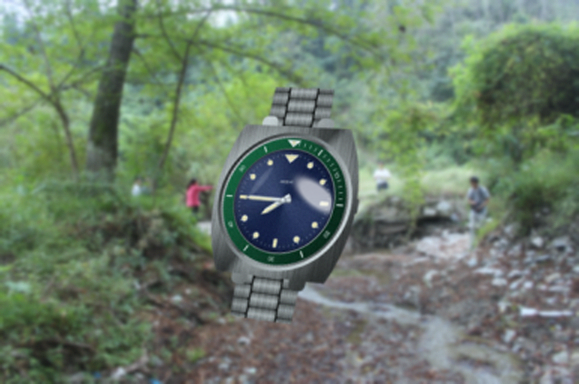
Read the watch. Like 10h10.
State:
7h45
